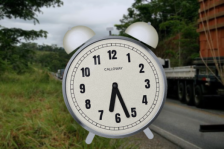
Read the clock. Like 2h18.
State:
6h27
